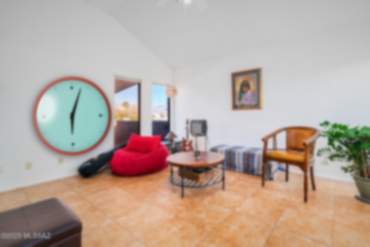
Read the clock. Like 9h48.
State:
6h03
